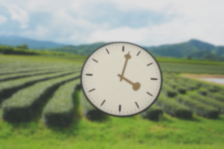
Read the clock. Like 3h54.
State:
4h02
